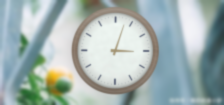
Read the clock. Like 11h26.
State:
3h03
